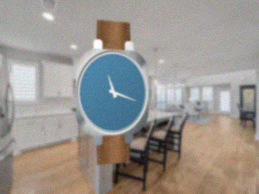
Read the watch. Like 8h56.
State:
11h18
